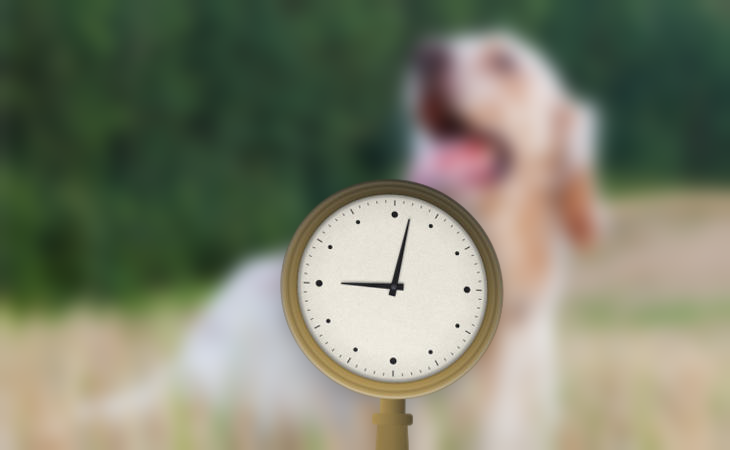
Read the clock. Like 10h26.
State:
9h02
